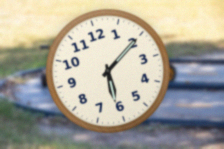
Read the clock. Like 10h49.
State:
6h10
